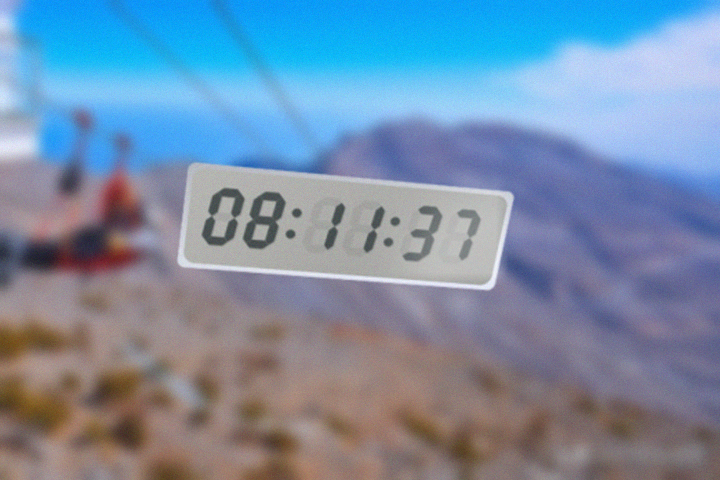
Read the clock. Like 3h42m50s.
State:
8h11m37s
